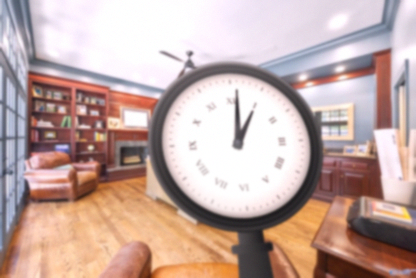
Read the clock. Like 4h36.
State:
1h01
